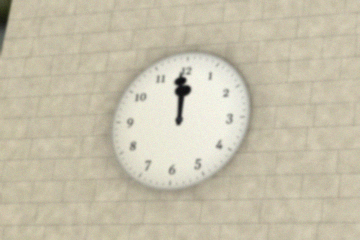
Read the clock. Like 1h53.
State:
11h59
